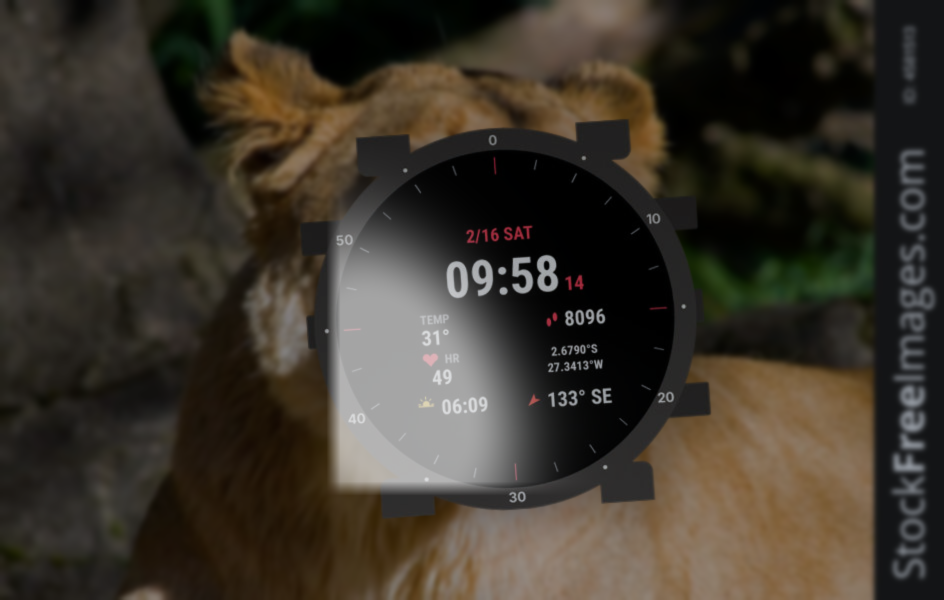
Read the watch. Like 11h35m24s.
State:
9h58m14s
